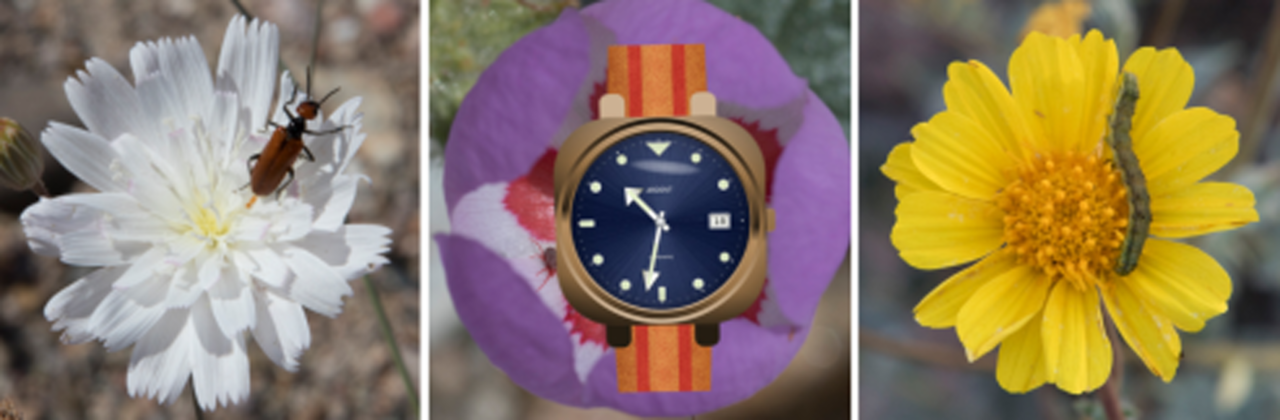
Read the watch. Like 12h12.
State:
10h32
